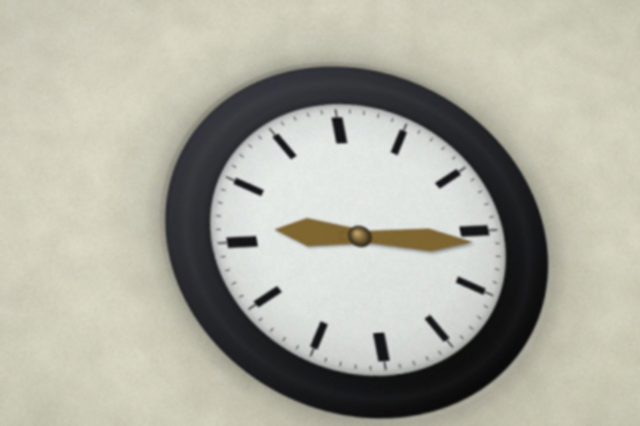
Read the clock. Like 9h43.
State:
9h16
